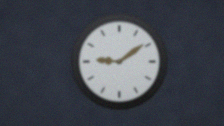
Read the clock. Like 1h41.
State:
9h09
